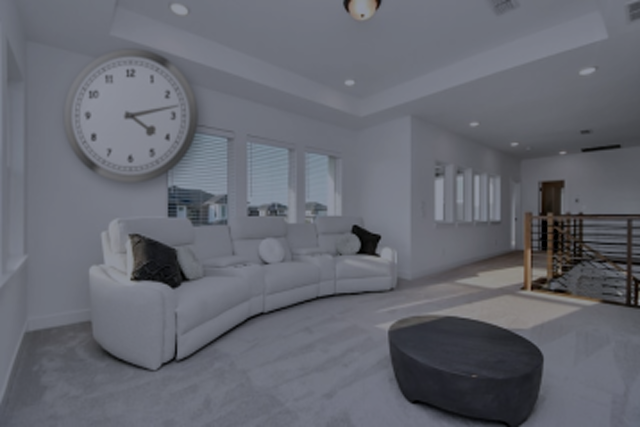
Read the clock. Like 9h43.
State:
4h13
